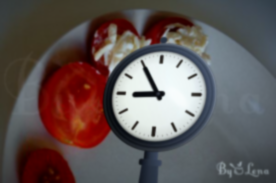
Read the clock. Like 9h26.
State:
8h55
